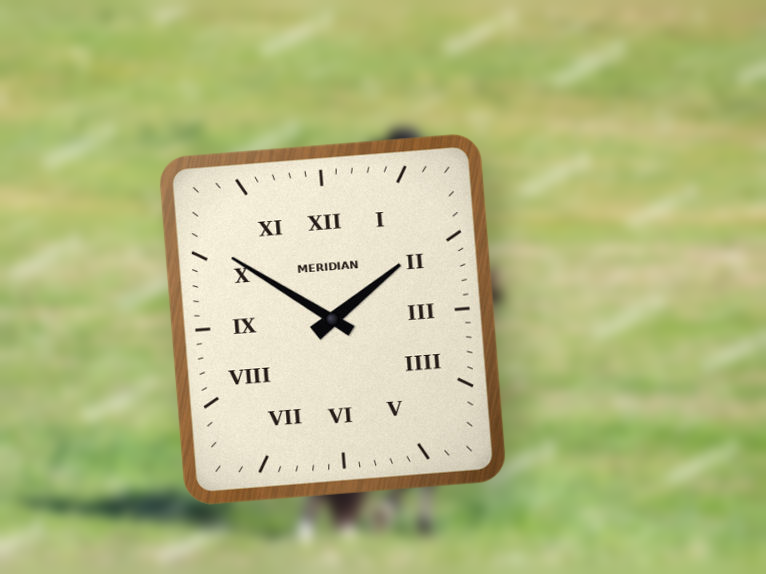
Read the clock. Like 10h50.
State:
1h51
